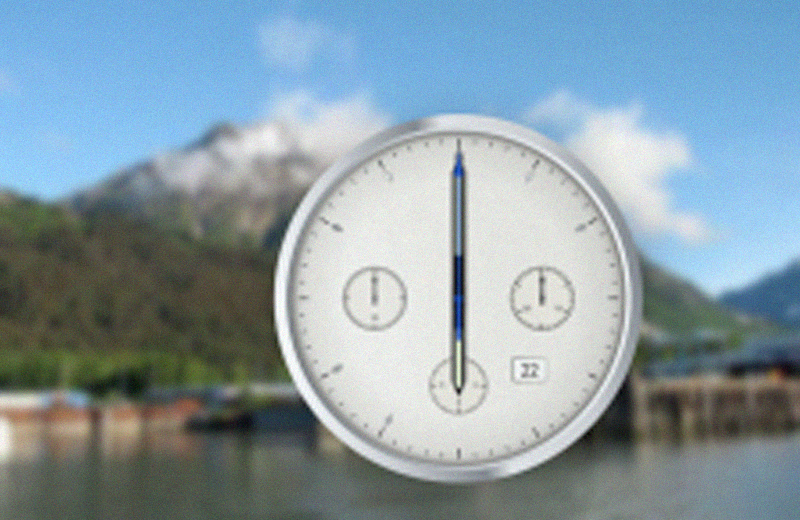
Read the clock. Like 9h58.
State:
6h00
